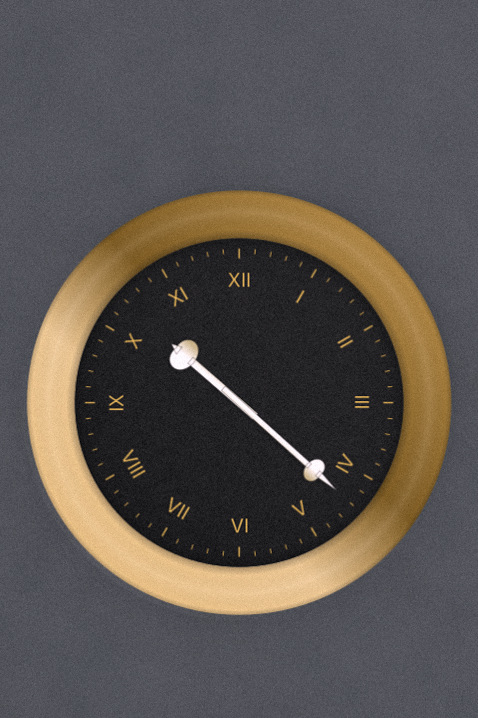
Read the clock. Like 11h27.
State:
10h22
